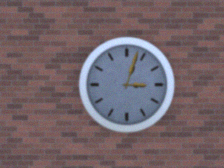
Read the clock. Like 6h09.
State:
3h03
